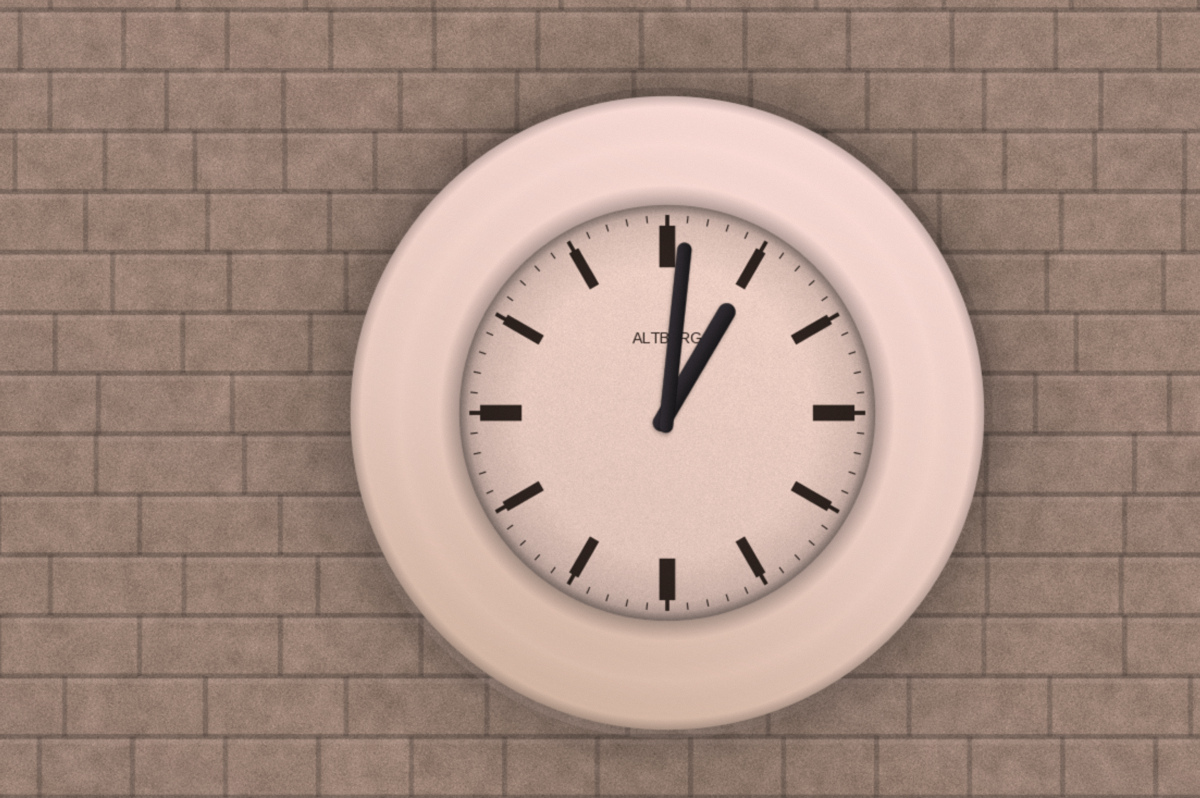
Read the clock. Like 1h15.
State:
1h01
